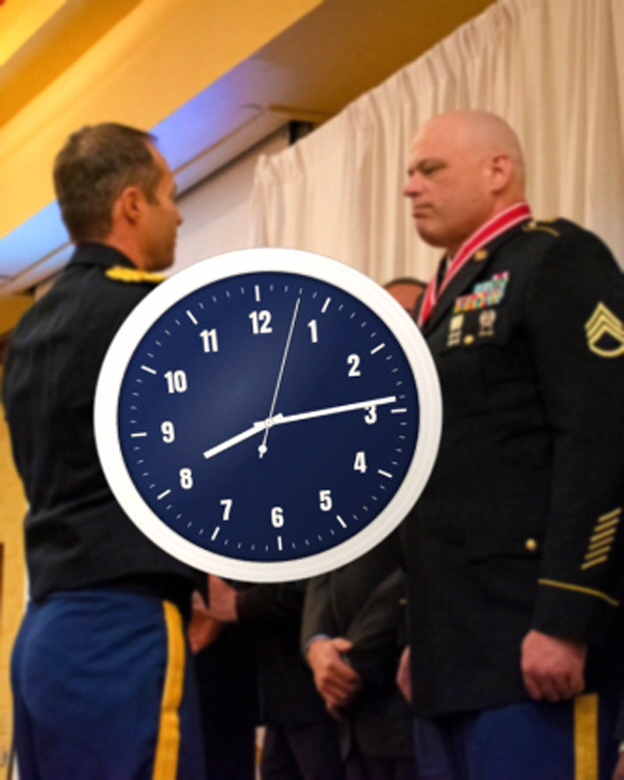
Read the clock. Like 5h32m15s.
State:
8h14m03s
